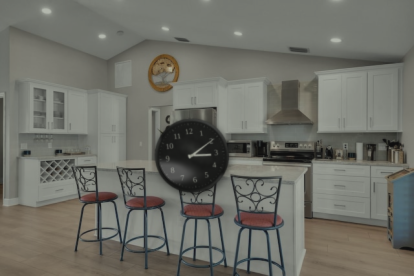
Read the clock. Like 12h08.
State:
3h10
